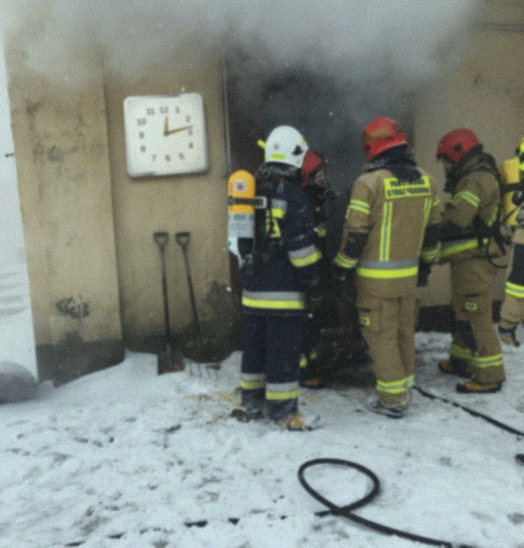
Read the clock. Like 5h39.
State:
12h13
